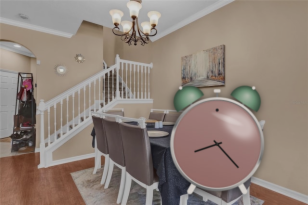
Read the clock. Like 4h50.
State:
8h23
